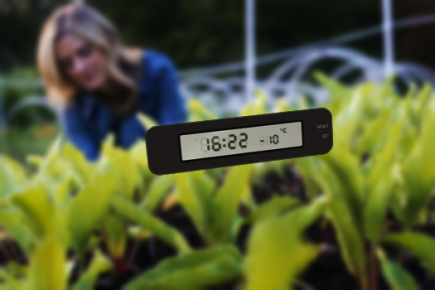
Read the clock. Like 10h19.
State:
16h22
